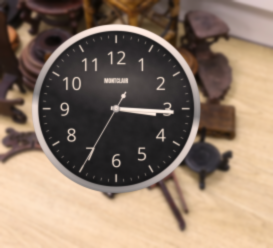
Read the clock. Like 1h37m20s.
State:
3h15m35s
